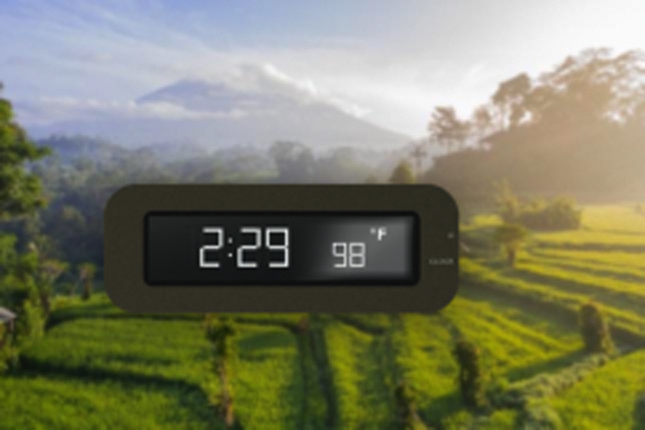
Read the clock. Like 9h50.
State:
2h29
